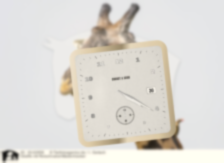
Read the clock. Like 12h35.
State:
4h21
